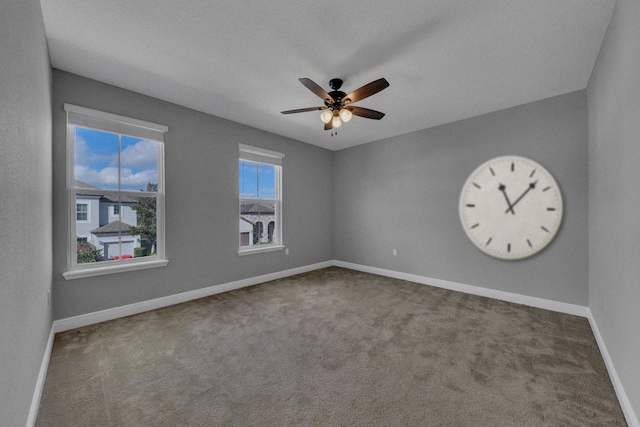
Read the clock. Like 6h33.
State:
11h07
